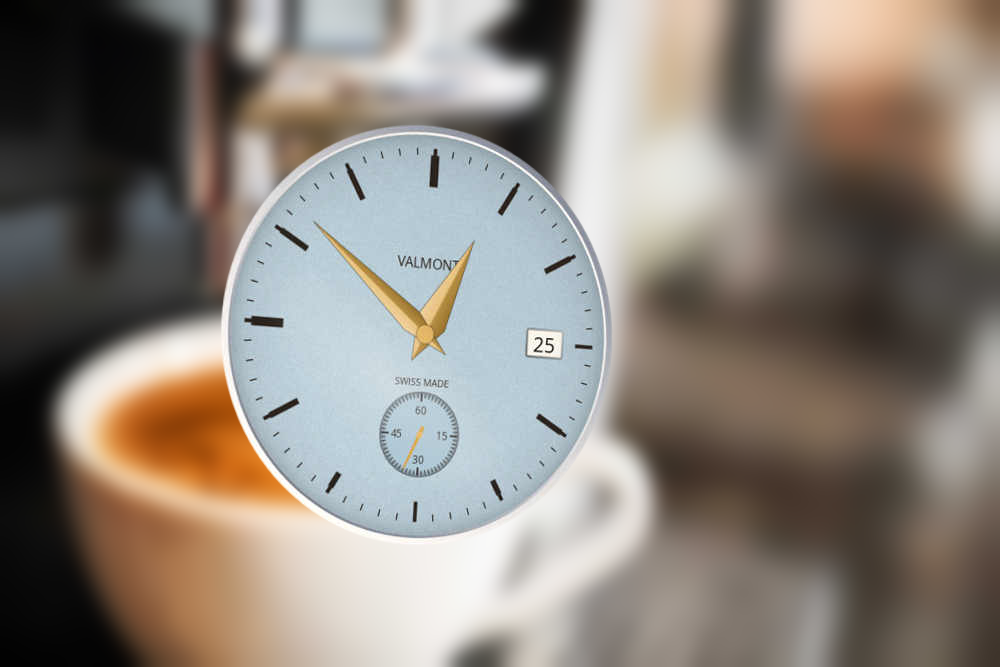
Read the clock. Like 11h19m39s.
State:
12h51m34s
